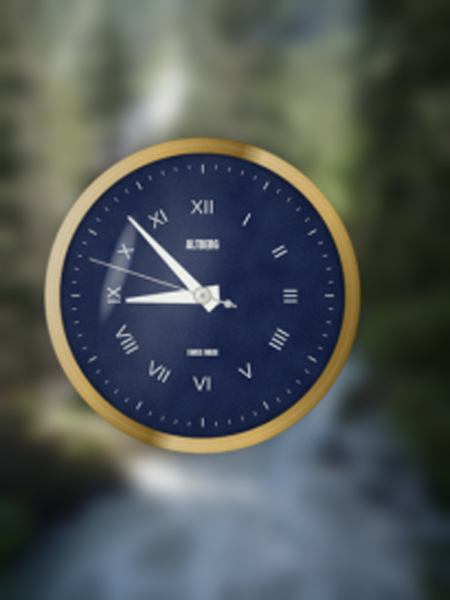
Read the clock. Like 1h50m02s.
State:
8h52m48s
